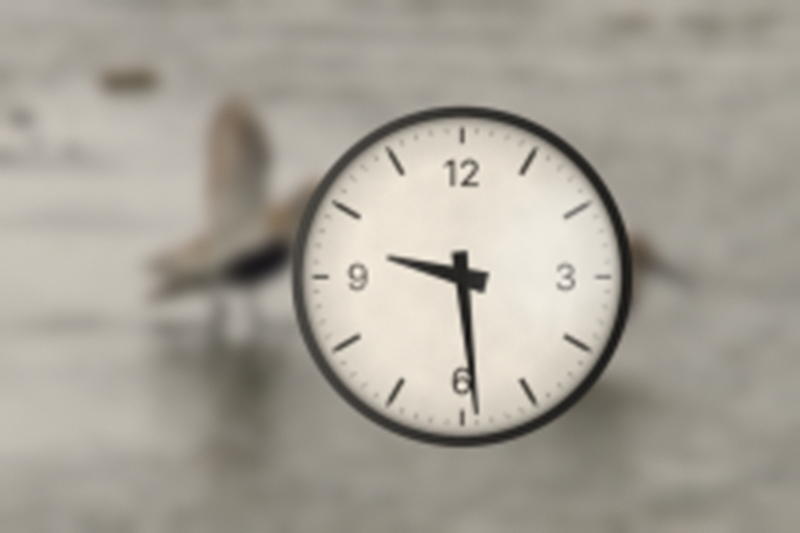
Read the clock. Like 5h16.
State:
9h29
